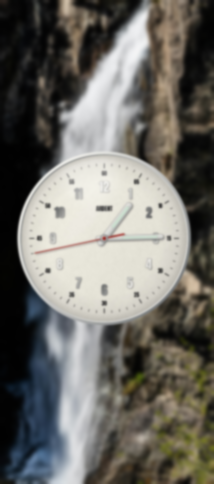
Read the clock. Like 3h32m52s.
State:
1h14m43s
